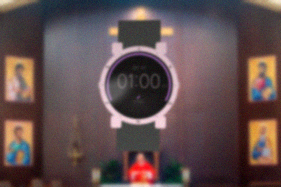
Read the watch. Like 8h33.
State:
1h00
